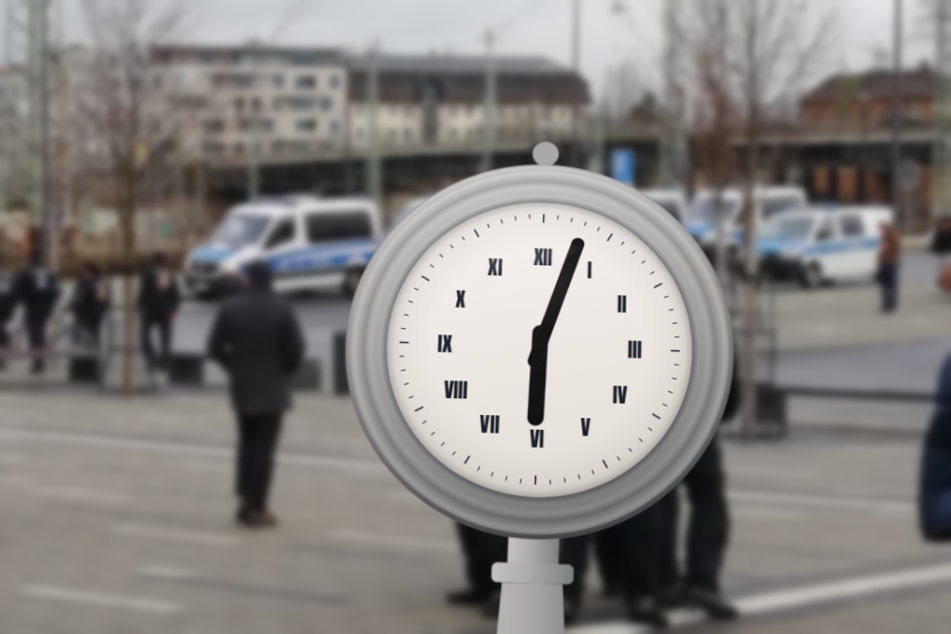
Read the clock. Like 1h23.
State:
6h03
